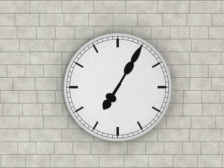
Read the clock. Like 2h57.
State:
7h05
